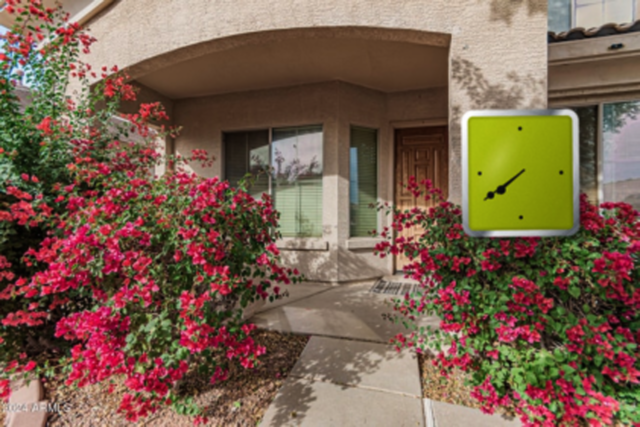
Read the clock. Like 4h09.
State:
7h39
